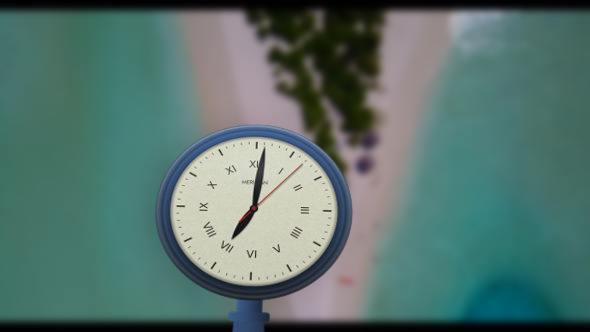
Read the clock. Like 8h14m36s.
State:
7h01m07s
